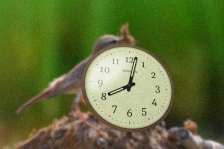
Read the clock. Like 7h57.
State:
8h02
